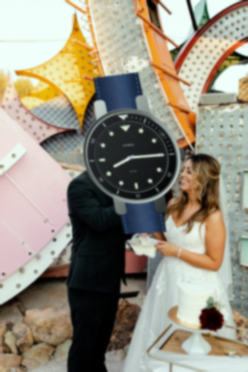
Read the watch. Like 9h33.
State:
8h15
